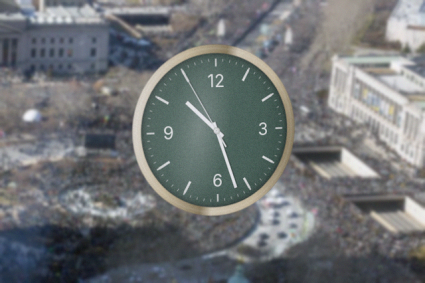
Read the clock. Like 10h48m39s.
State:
10h26m55s
